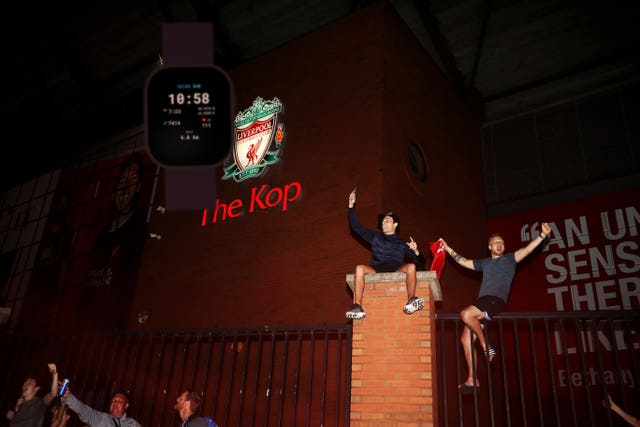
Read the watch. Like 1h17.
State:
10h58
